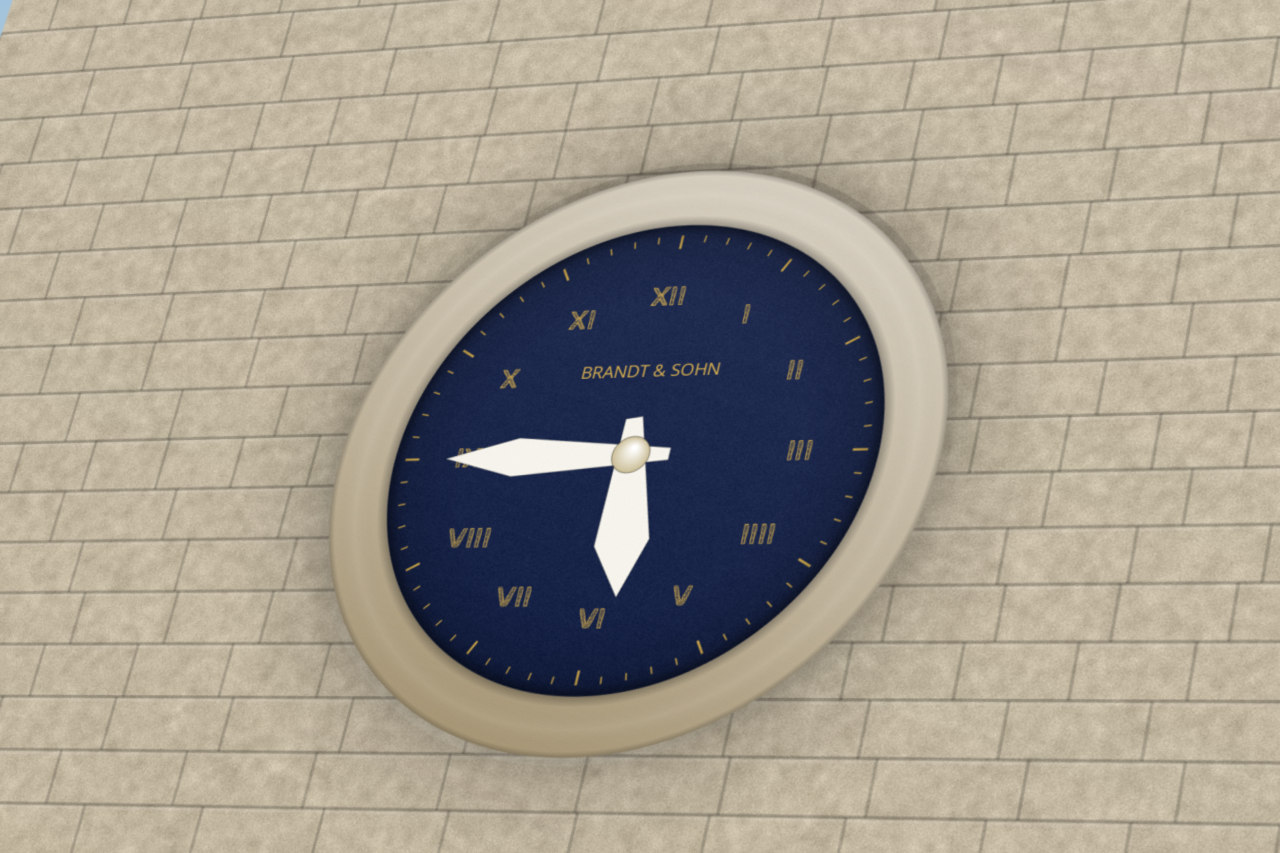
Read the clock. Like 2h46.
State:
5h45
